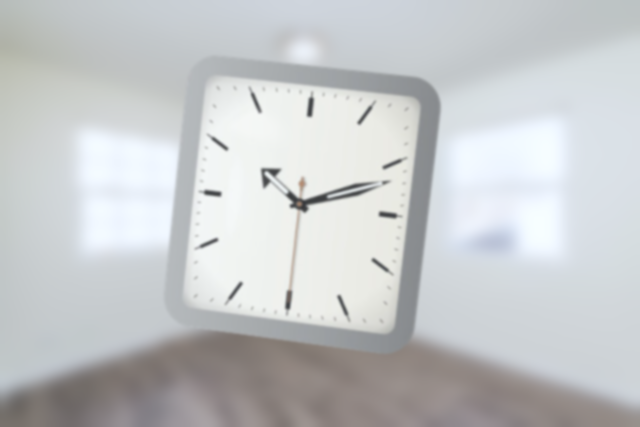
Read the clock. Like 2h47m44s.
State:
10h11m30s
